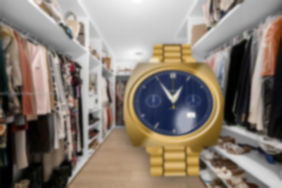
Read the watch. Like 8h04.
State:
12h55
